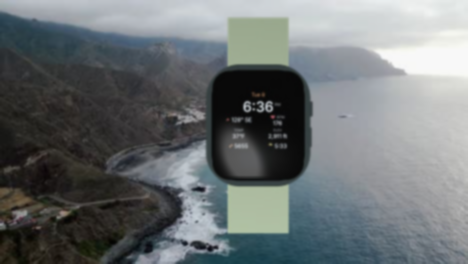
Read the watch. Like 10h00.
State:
6h36
